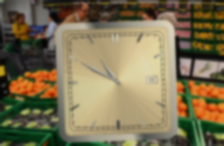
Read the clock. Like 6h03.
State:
10h50
